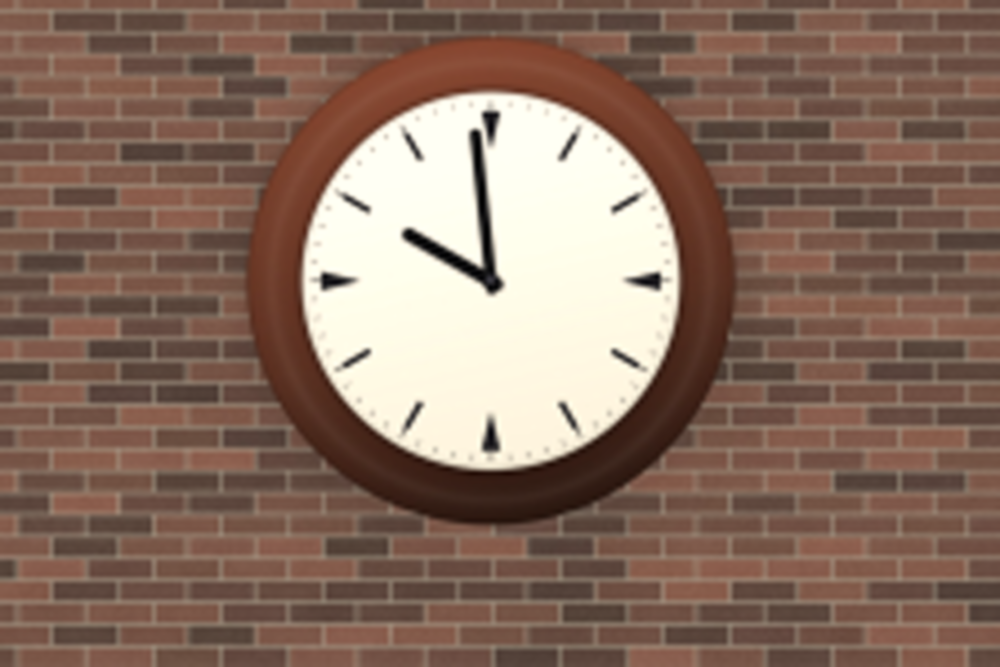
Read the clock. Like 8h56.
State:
9h59
